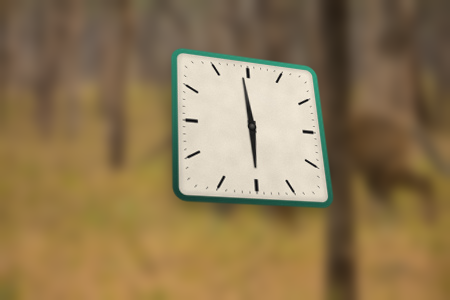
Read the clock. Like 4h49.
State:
5h59
